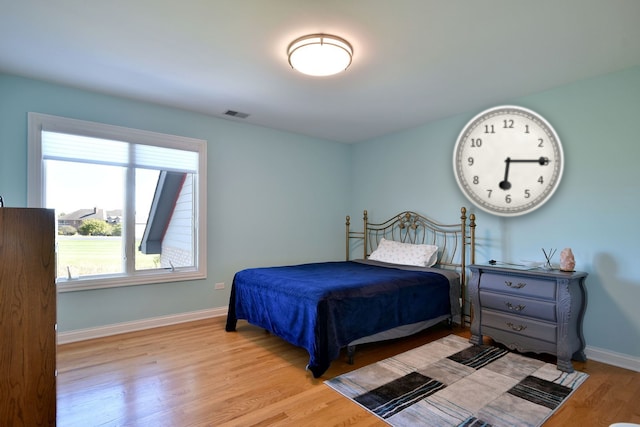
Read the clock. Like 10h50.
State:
6h15
